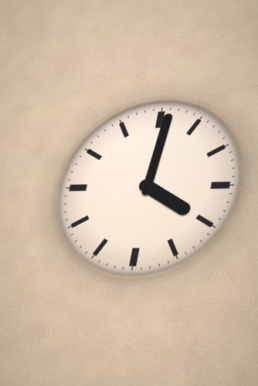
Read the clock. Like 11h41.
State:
4h01
